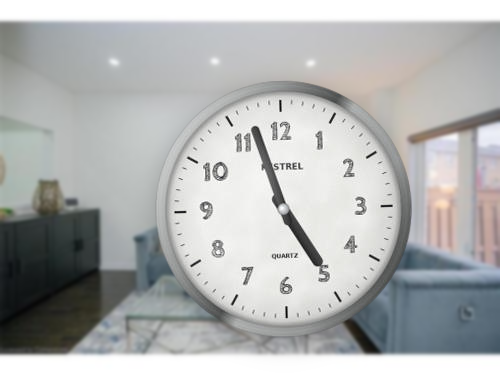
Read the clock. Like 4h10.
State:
4h57
